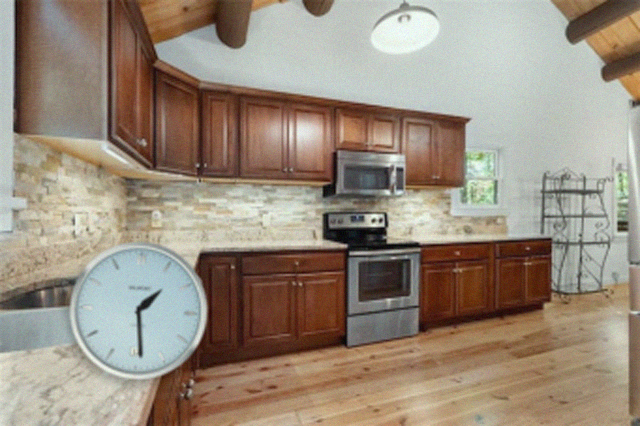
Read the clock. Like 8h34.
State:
1h29
